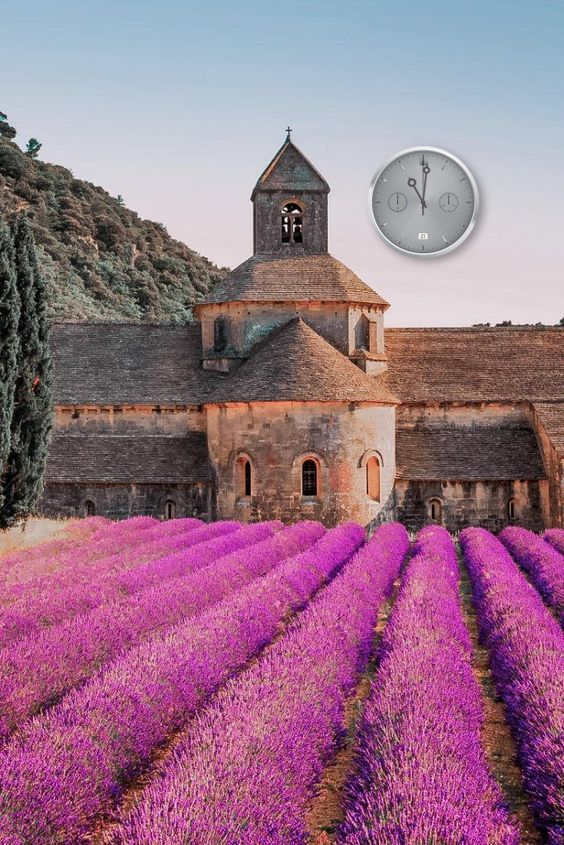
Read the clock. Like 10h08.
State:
11h01
